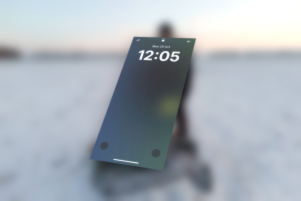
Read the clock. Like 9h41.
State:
12h05
